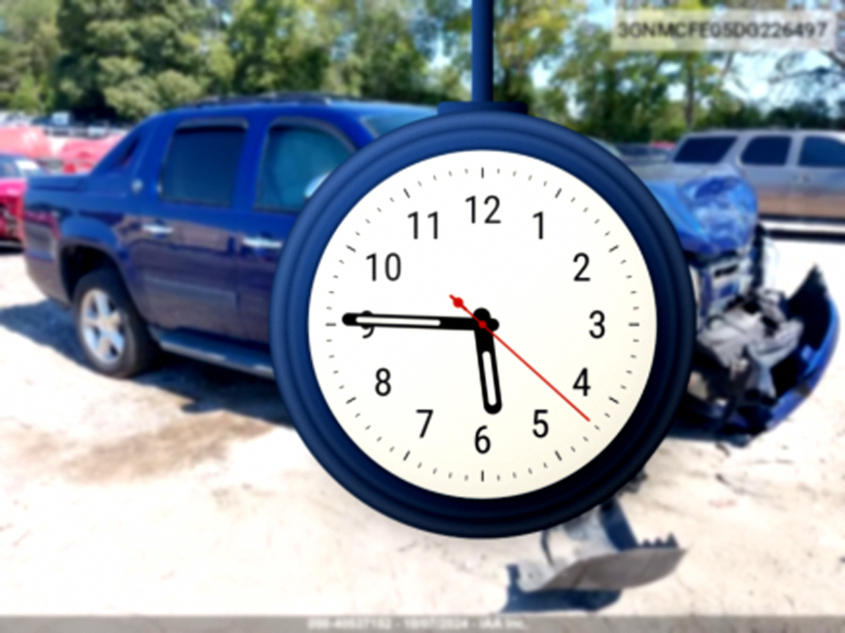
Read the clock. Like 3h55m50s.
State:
5h45m22s
